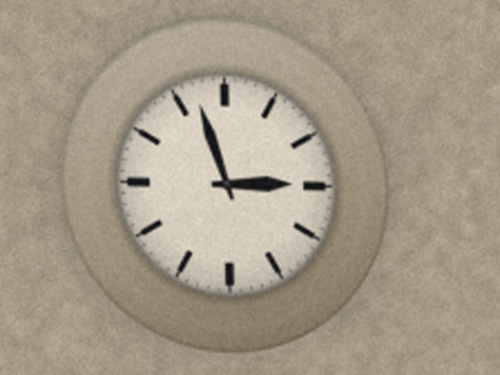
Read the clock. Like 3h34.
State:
2h57
